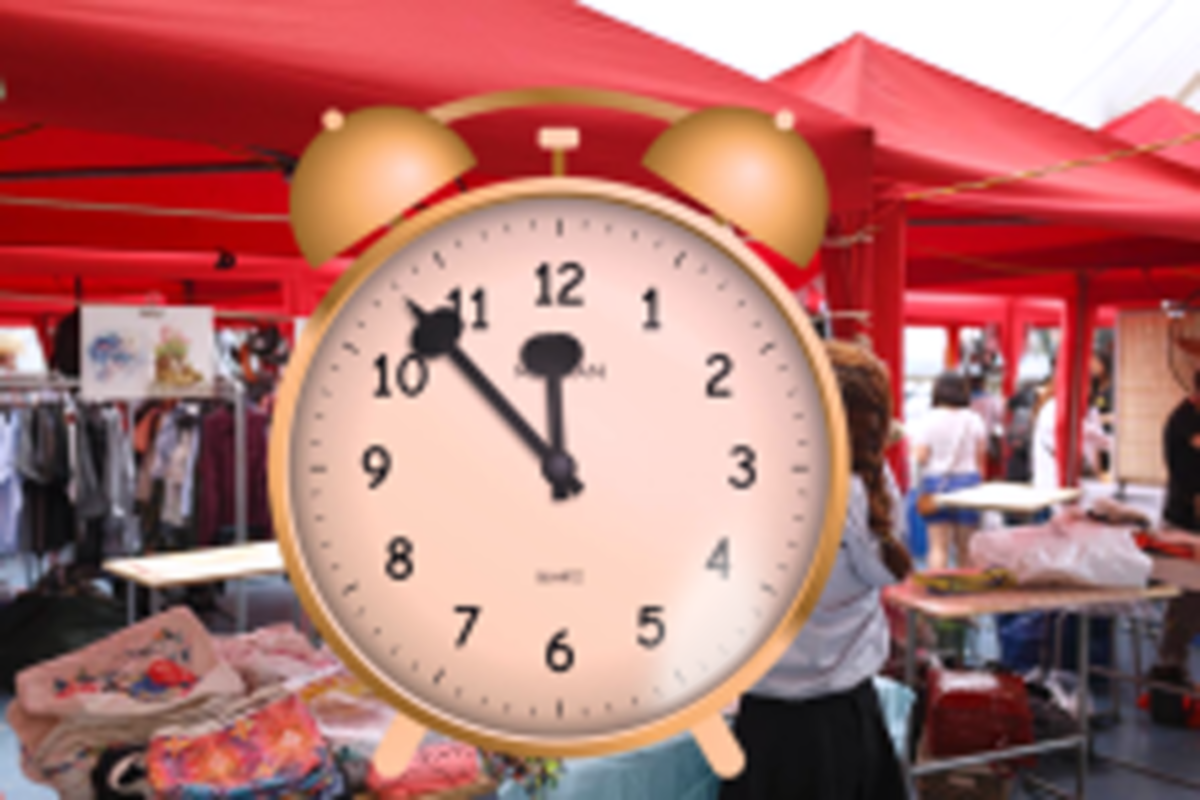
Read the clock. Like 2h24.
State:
11h53
